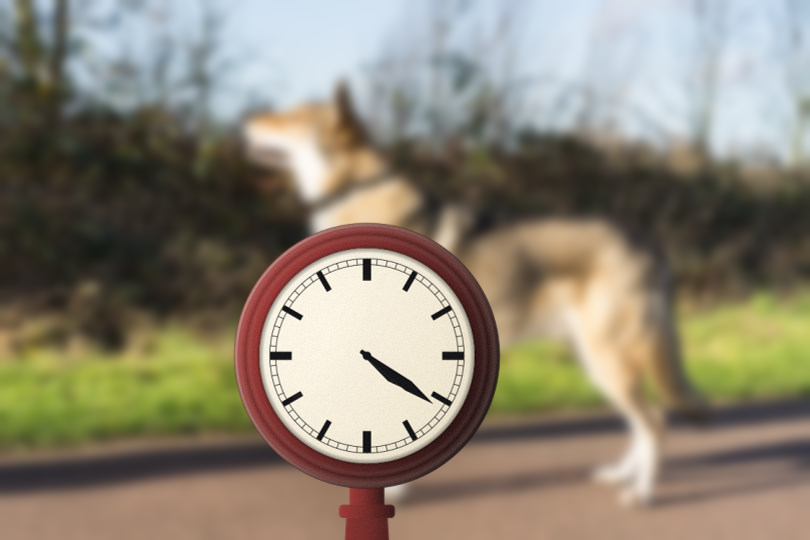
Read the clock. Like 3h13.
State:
4h21
